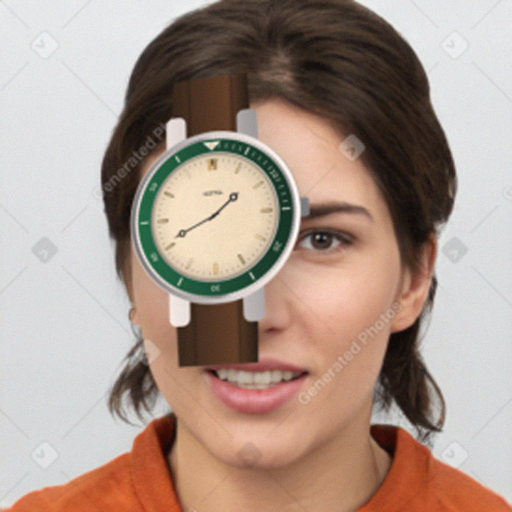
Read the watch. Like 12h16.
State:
1h41
